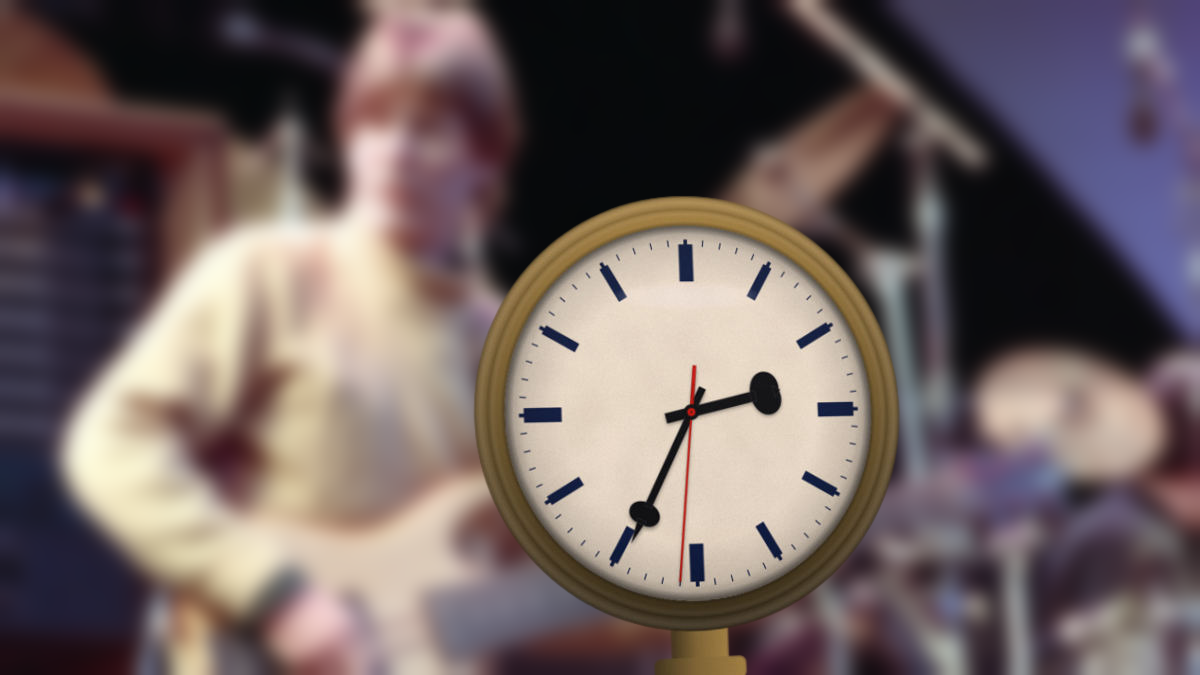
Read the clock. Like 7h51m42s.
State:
2h34m31s
